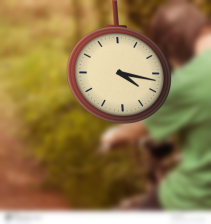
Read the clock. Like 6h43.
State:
4h17
